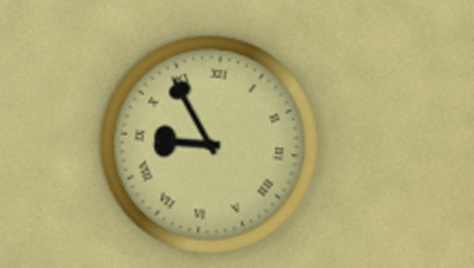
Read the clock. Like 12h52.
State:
8h54
